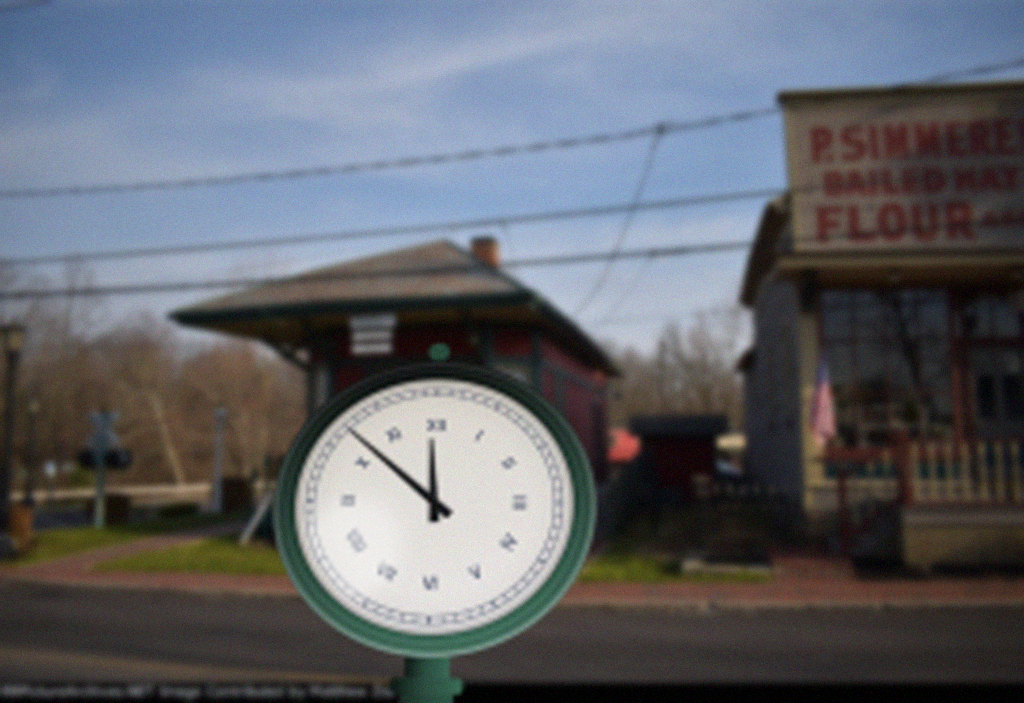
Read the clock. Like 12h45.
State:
11h52
